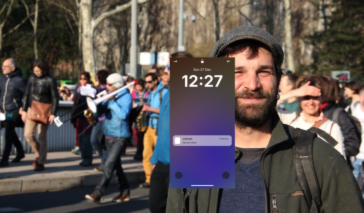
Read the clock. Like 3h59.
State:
12h27
